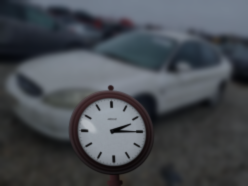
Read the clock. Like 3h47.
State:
2h15
